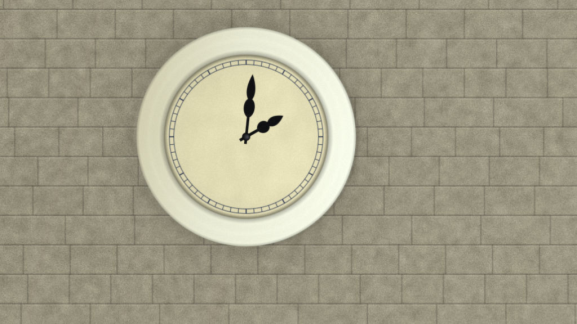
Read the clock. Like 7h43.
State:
2h01
